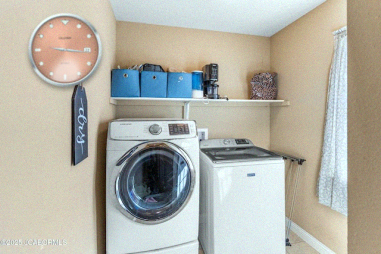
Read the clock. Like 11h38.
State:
9h16
